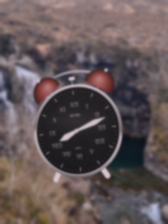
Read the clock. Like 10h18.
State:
8h12
